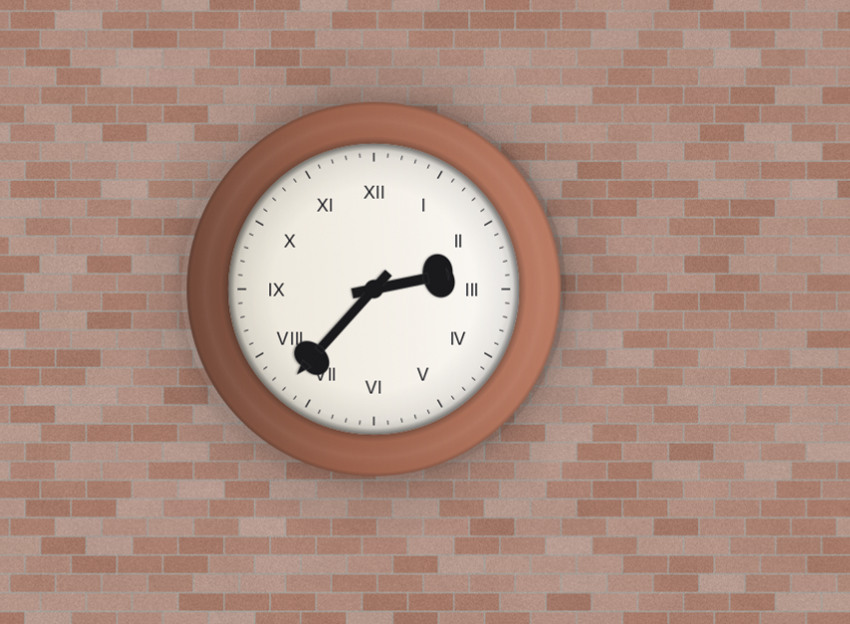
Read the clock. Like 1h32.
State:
2h37
